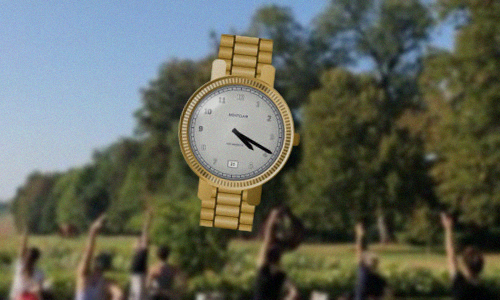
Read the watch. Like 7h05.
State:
4h19
